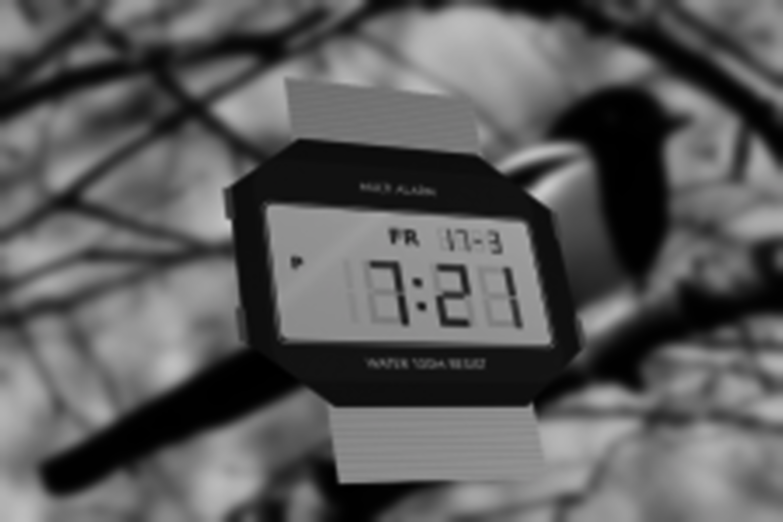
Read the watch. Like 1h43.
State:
7h21
